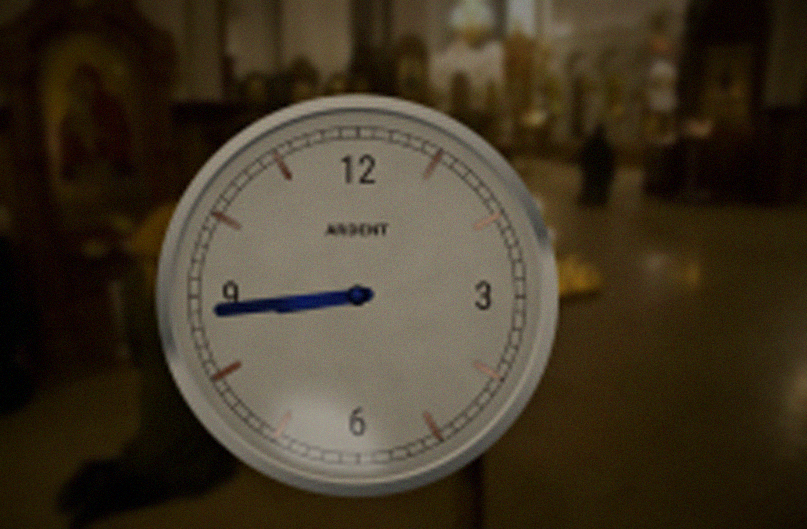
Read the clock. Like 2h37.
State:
8h44
